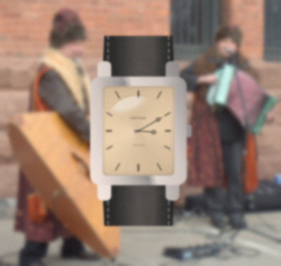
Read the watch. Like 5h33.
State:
3h10
